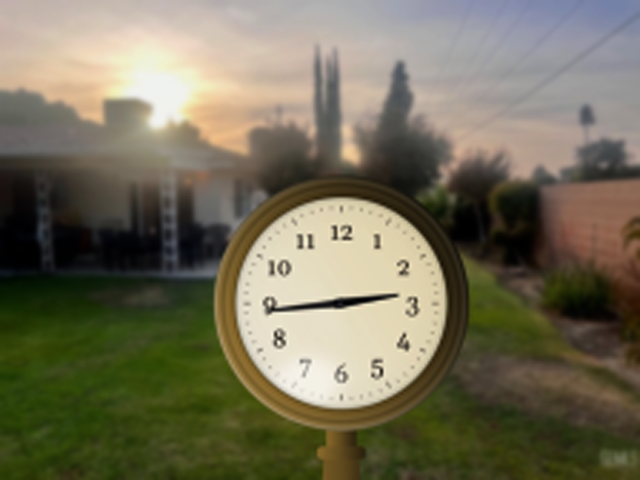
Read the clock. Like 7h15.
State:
2h44
